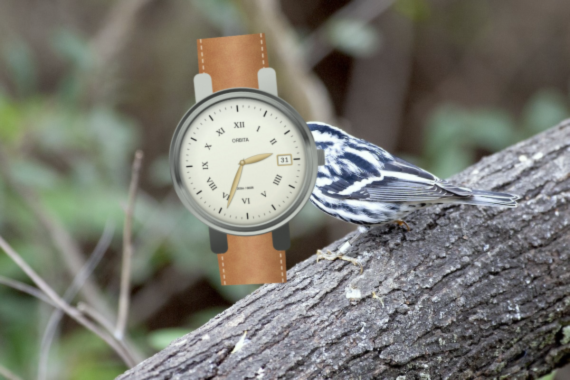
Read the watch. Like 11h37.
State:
2h34
